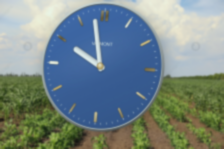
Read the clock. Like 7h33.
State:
9h58
